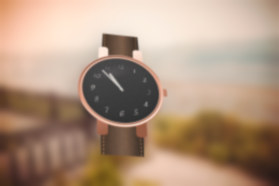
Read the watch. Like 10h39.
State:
10h53
